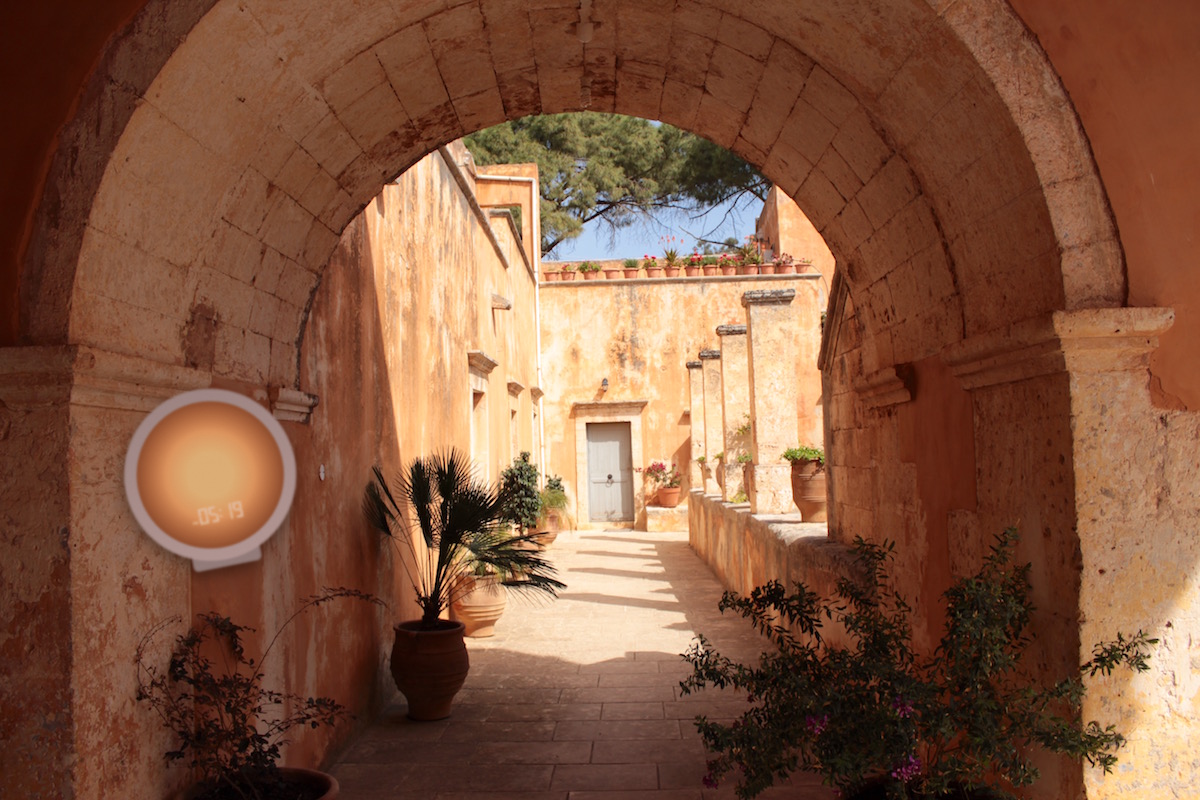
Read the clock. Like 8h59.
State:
5h19
